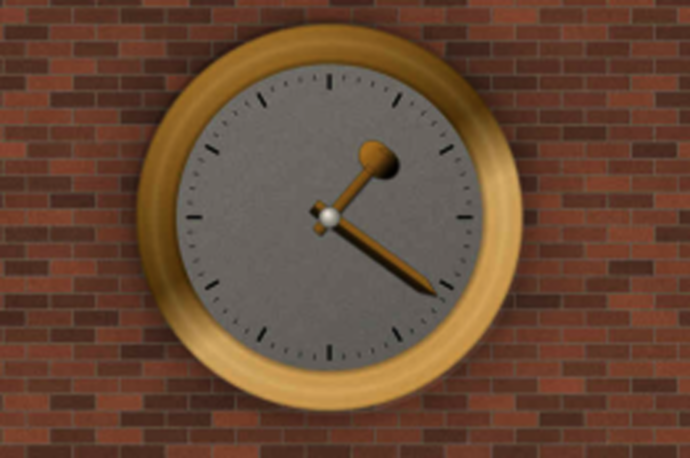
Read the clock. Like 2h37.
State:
1h21
